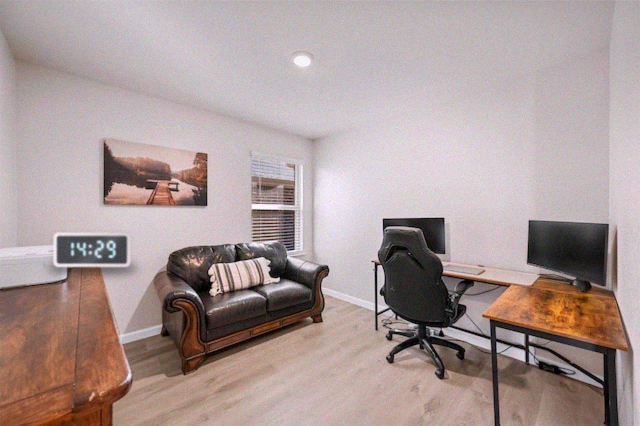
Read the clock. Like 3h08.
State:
14h29
